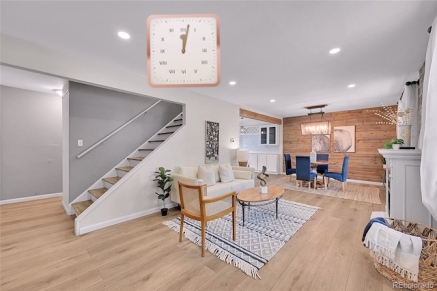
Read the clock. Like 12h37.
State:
12h02
